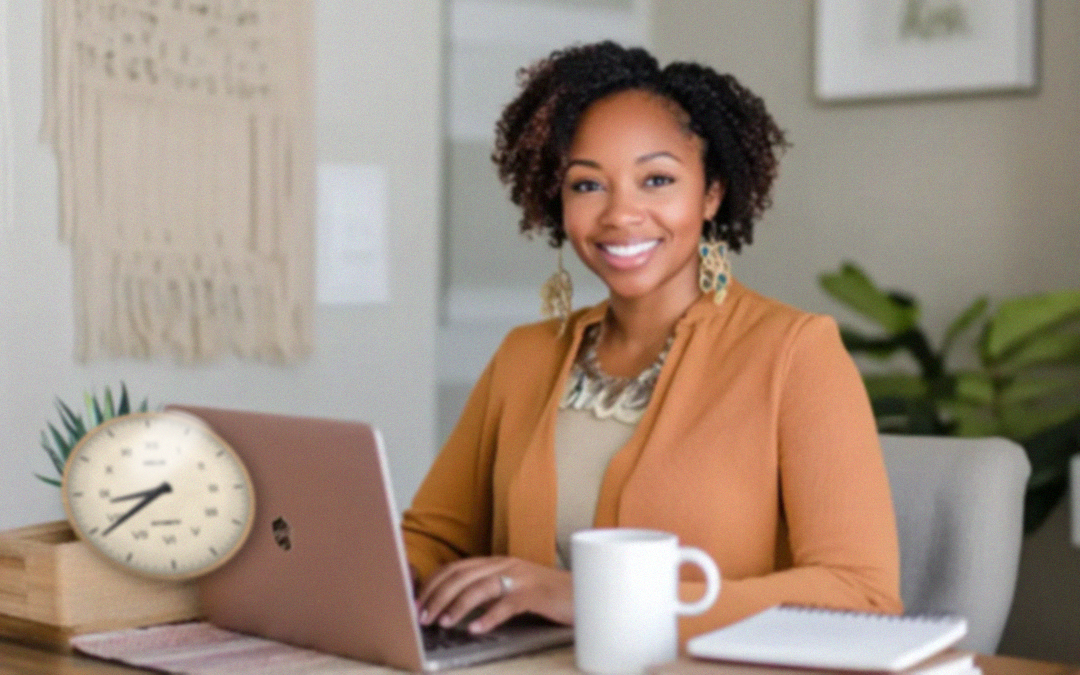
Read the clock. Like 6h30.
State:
8h39
